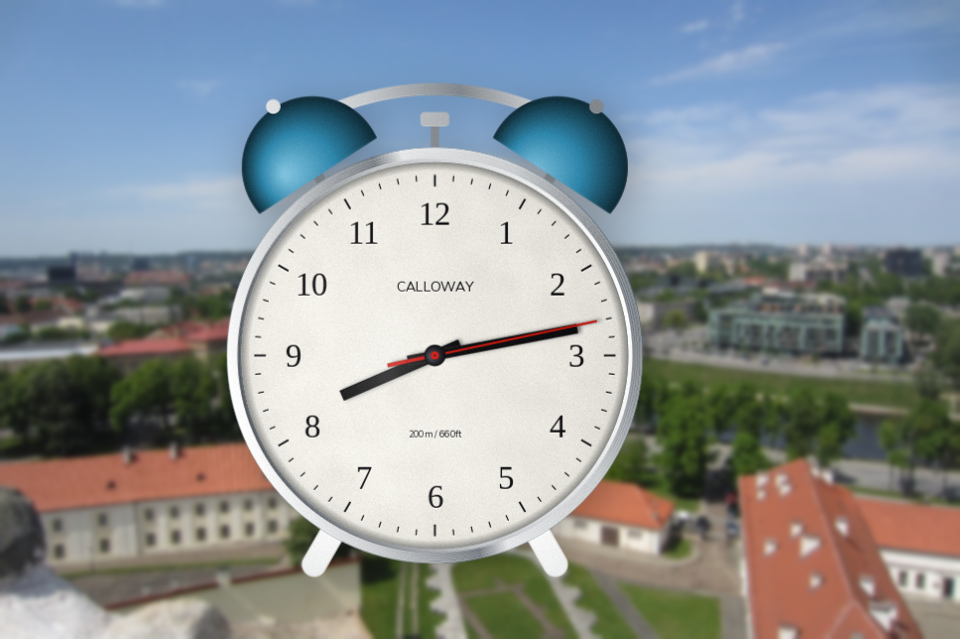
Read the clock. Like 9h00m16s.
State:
8h13m13s
